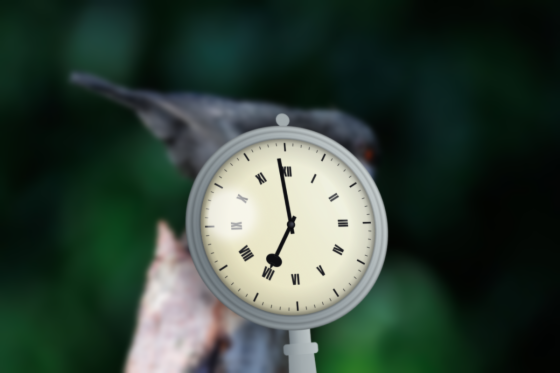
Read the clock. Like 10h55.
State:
6h59
